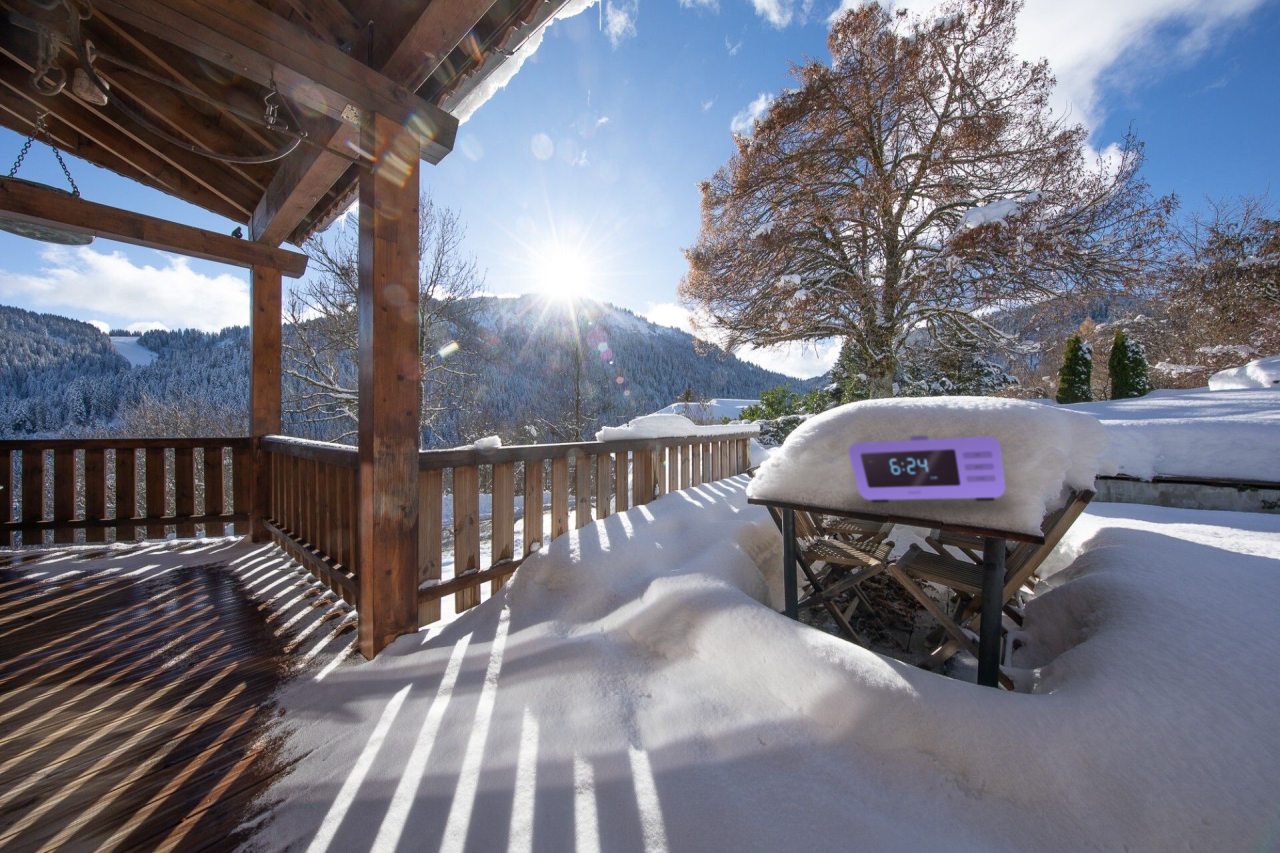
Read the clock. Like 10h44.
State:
6h24
